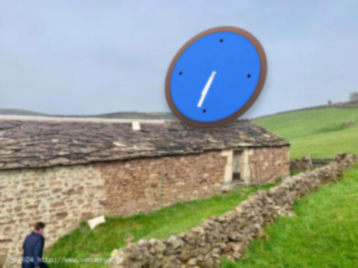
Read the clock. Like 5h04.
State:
6h32
